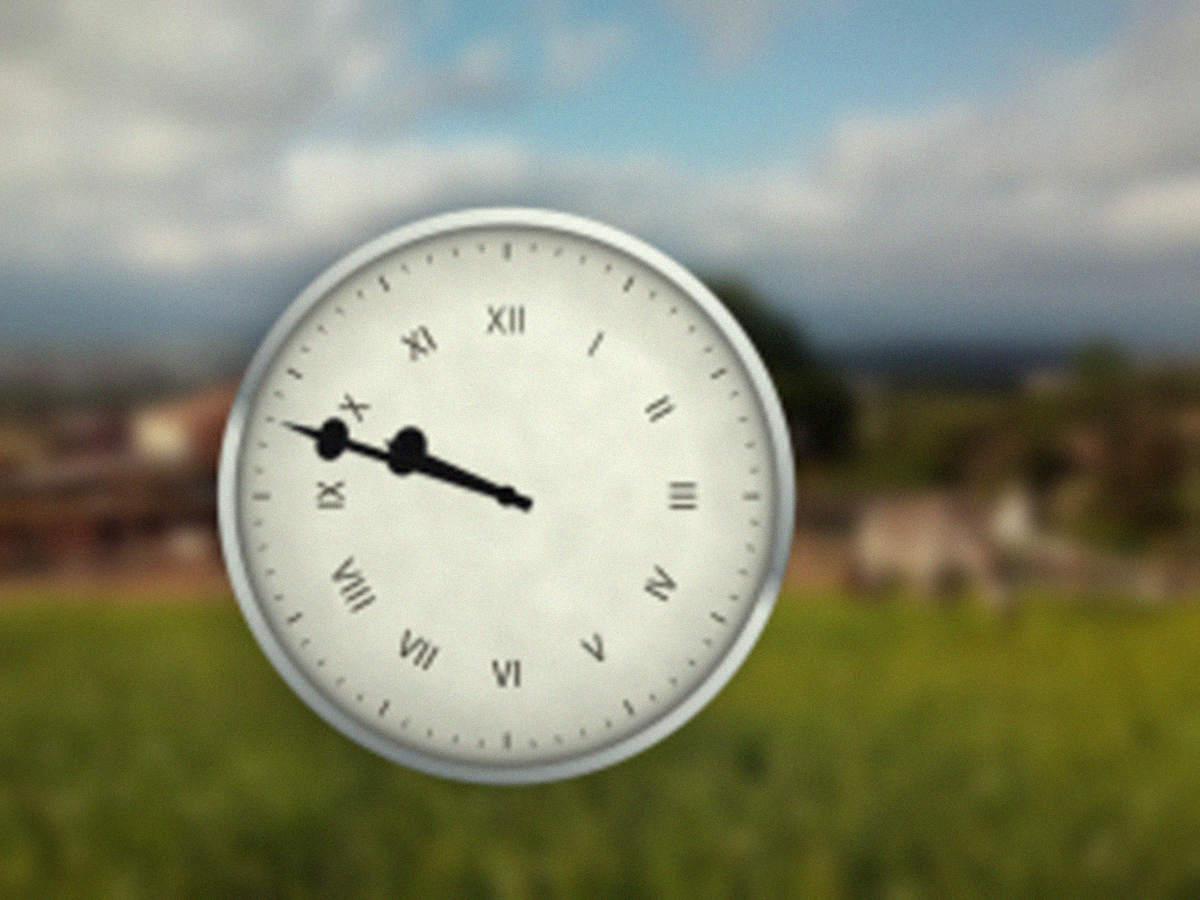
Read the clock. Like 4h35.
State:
9h48
